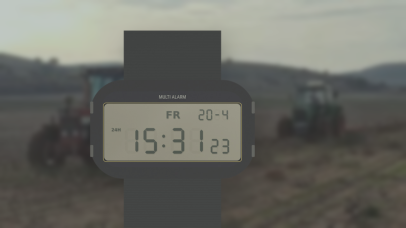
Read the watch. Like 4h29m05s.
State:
15h31m23s
